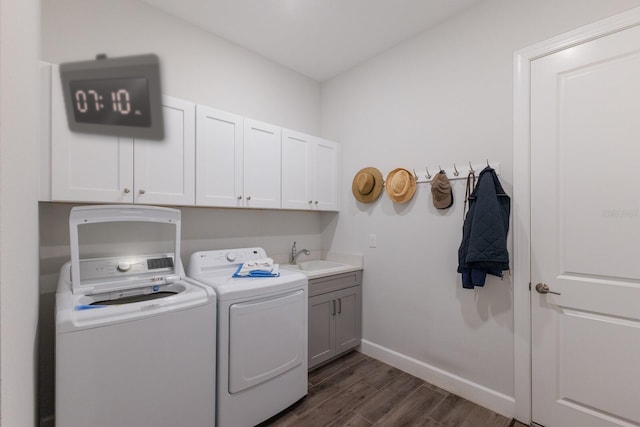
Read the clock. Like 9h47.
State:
7h10
